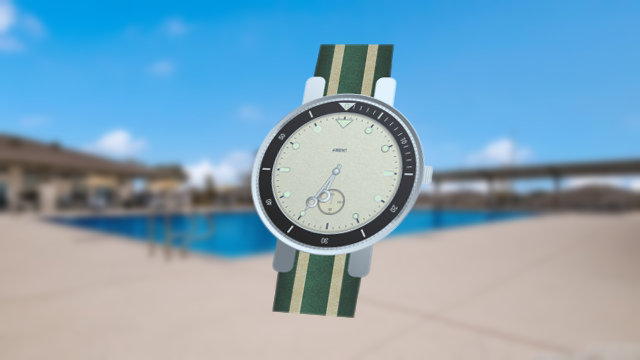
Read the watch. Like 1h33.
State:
6h35
